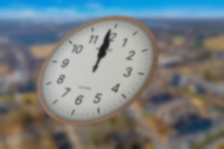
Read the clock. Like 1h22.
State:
11h59
